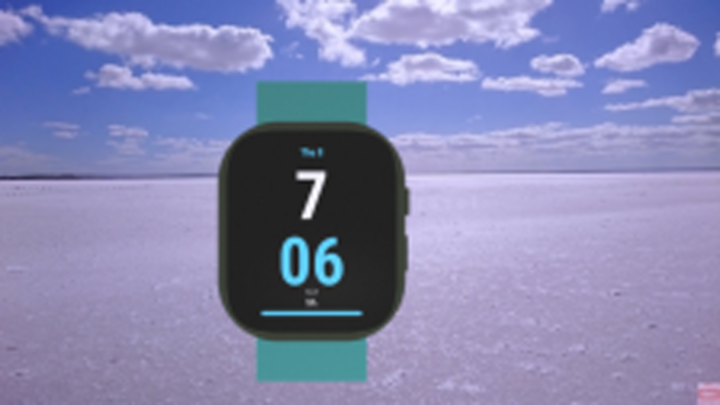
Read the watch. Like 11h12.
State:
7h06
